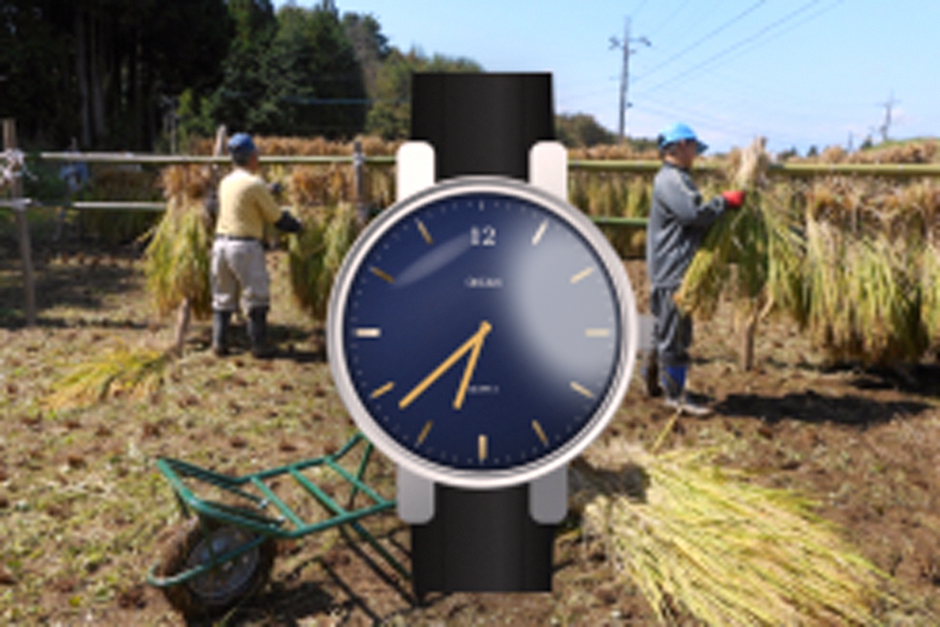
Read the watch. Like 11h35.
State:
6h38
